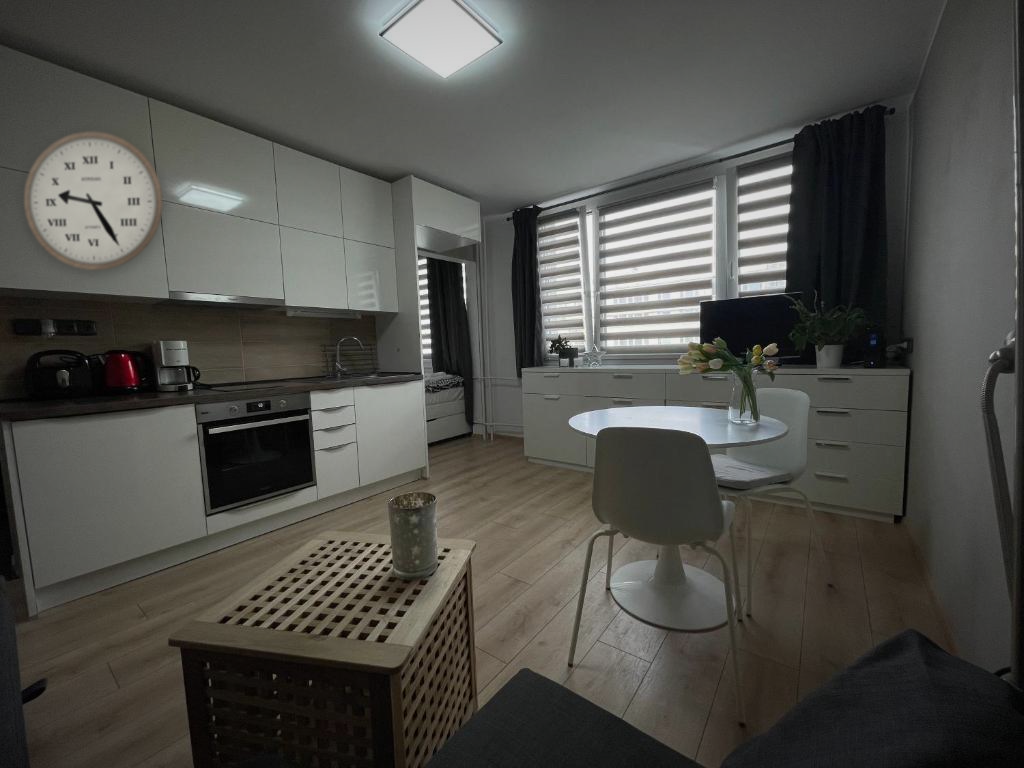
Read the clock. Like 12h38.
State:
9h25
